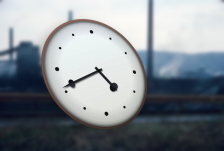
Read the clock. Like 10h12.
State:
4h41
